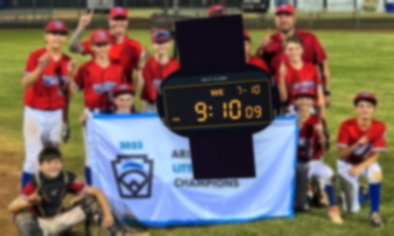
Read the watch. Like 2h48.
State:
9h10
